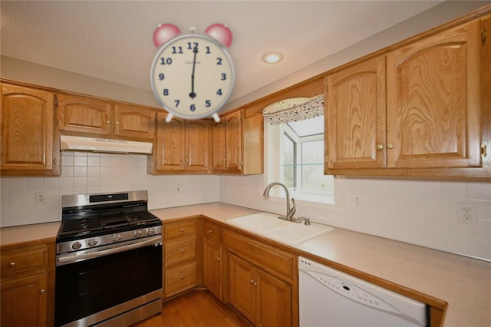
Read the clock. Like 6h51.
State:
6h01
